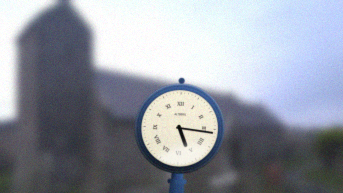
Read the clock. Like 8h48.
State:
5h16
